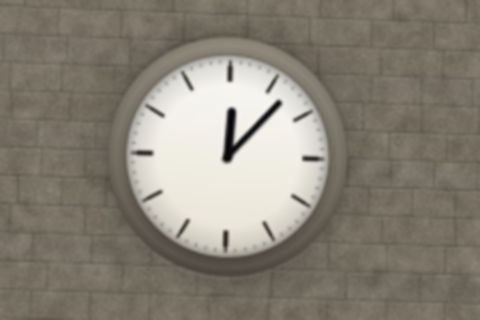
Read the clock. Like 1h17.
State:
12h07
